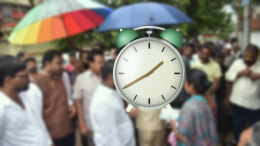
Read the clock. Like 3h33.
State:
1h40
